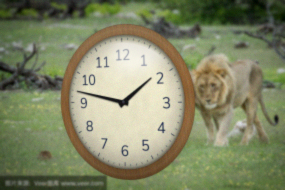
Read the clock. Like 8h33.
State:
1h47
